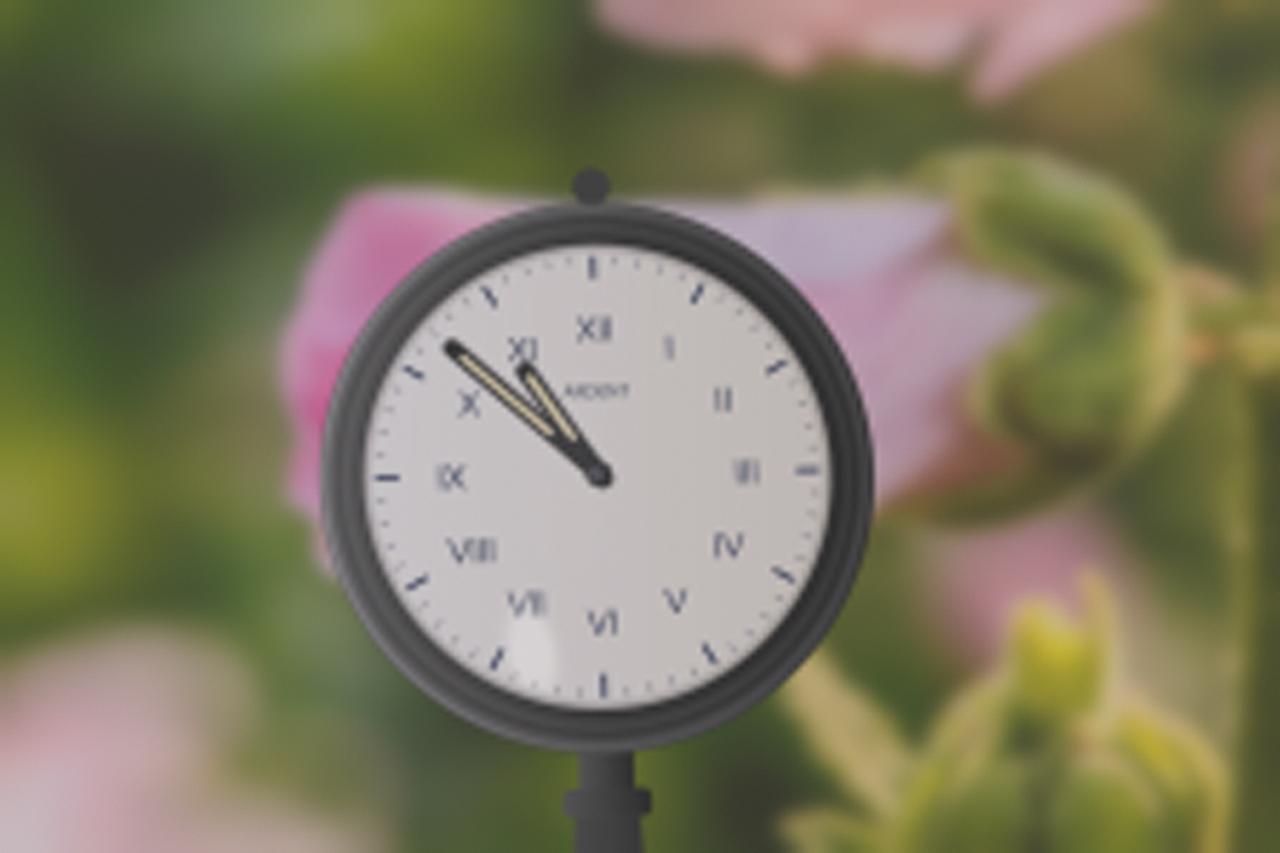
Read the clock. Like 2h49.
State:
10h52
